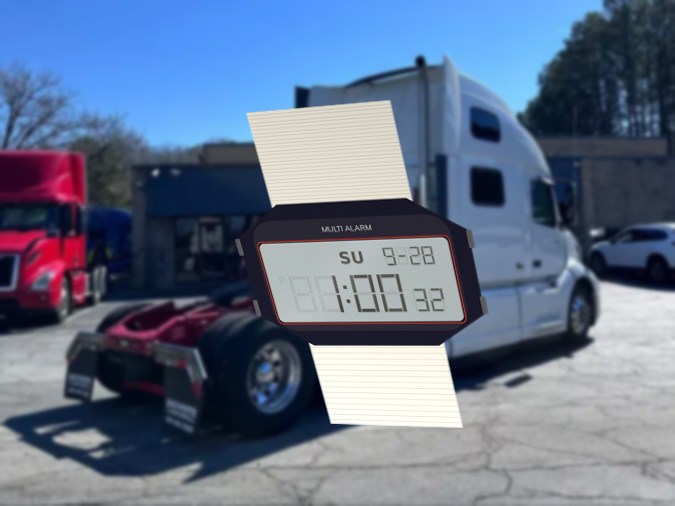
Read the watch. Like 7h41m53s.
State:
1h00m32s
